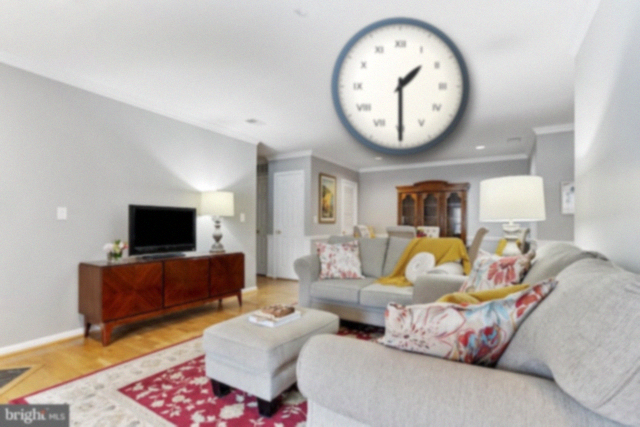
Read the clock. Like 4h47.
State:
1h30
